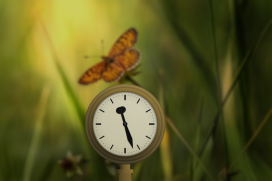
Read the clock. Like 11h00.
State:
11h27
